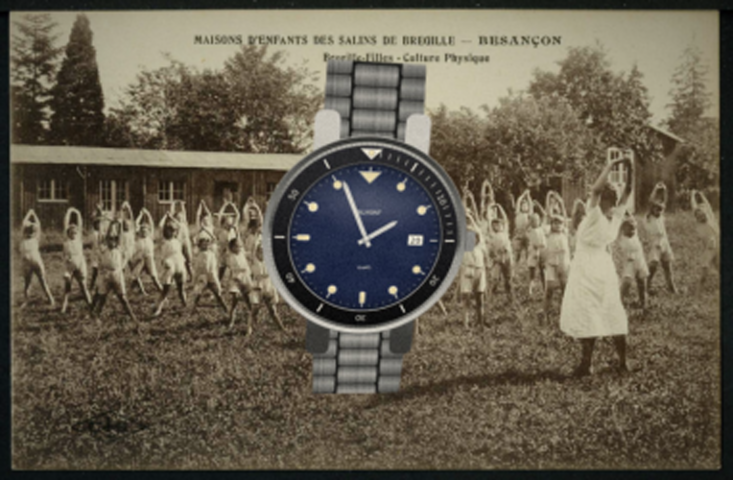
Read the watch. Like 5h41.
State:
1h56
